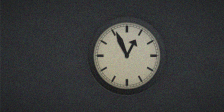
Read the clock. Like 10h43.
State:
12h56
